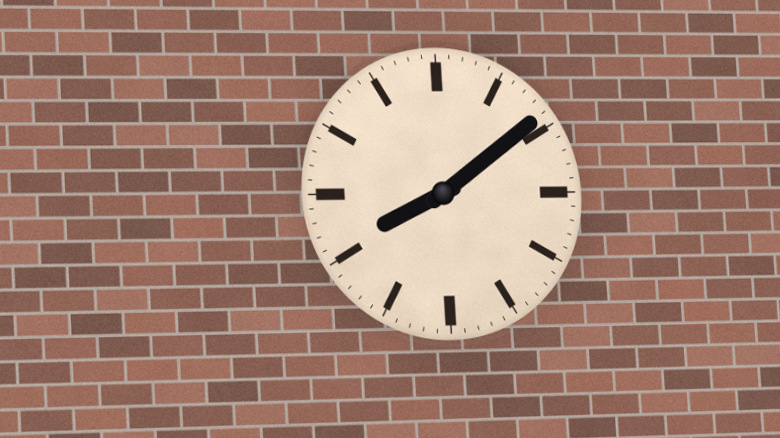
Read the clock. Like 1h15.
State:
8h09
